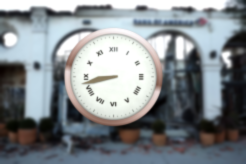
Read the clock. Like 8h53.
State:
8h43
